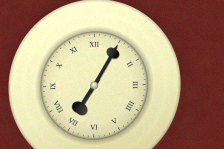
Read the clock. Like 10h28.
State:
7h05
